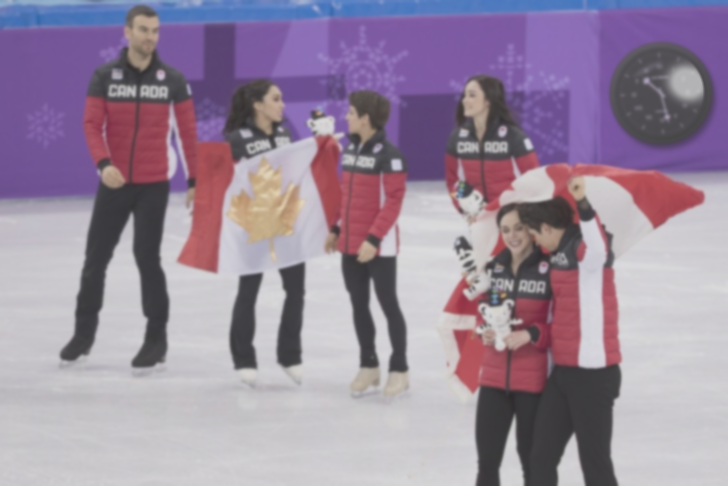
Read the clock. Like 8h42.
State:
10h28
